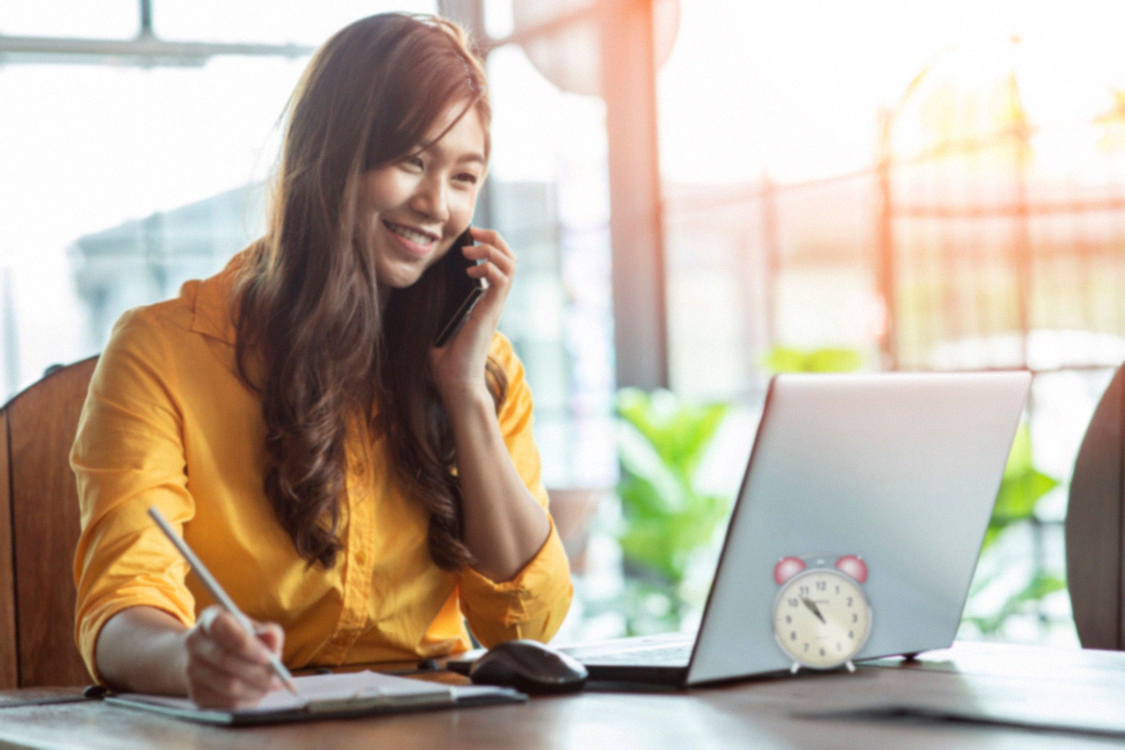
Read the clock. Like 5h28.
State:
10h53
